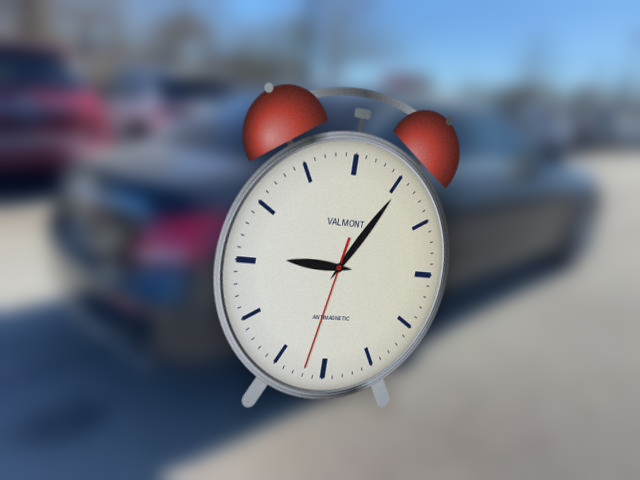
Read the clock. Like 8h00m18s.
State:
9h05m32s
